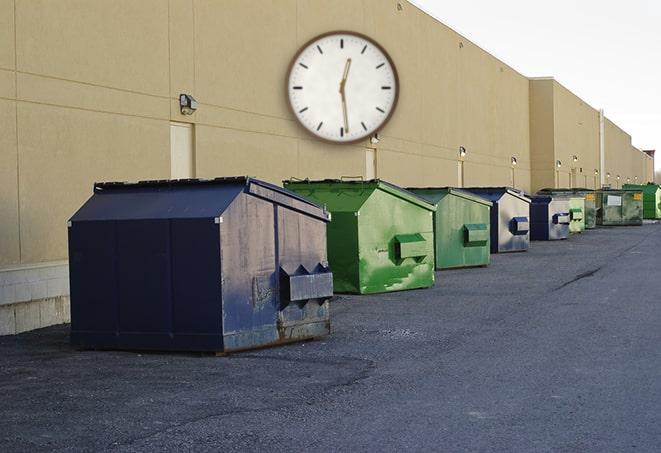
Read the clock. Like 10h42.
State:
12h29
